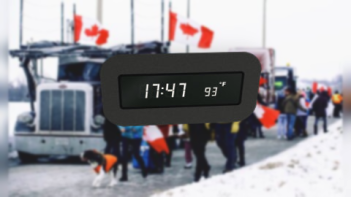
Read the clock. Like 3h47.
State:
17h47
